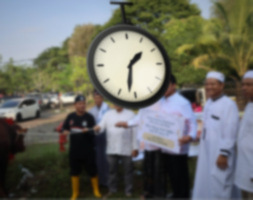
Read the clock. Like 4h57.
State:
1h32
